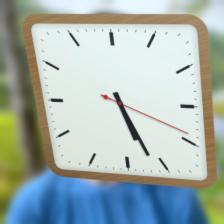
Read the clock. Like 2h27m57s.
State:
5h26m19s
